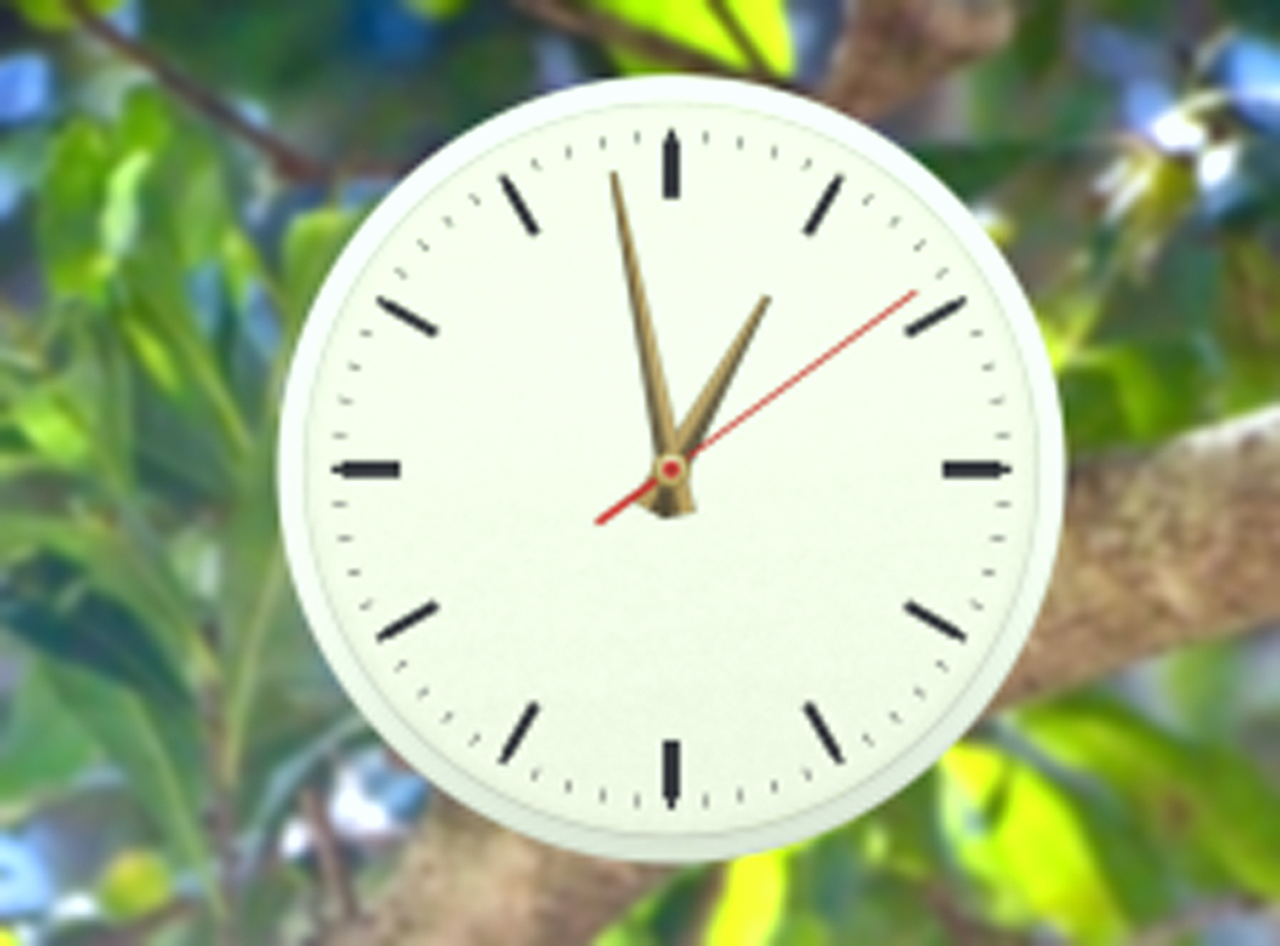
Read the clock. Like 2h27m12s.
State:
12h58m09s
